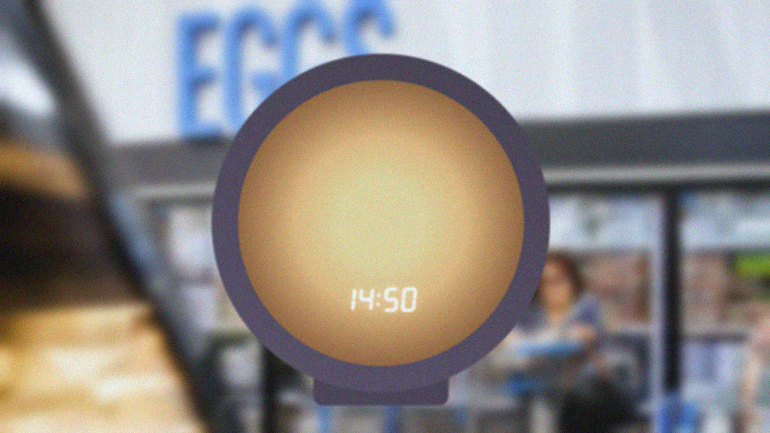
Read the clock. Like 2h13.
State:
14h50
